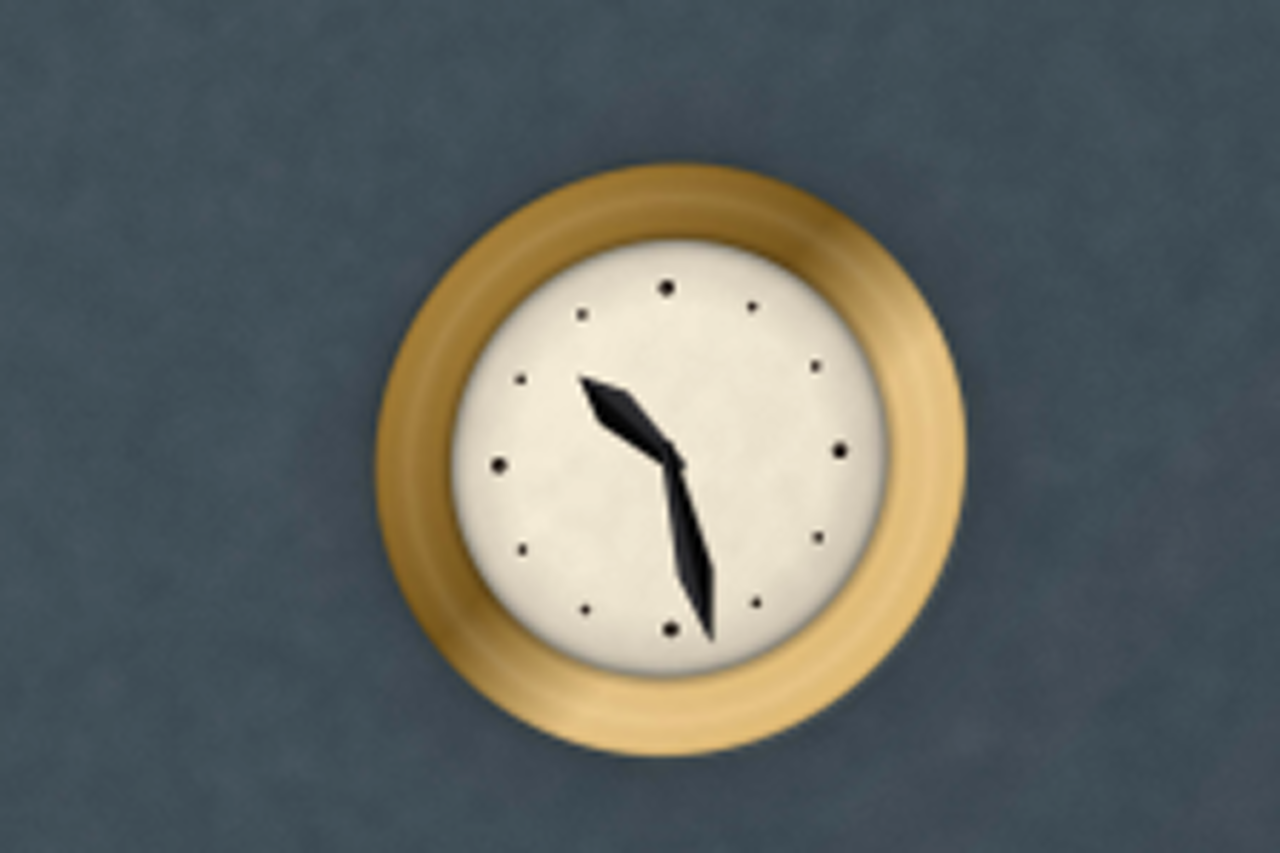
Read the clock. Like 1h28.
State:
10h28
